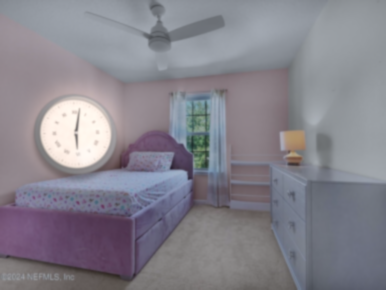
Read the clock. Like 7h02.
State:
6h02
